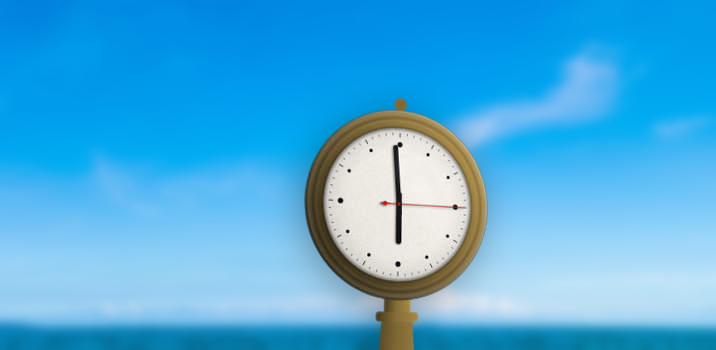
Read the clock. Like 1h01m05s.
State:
5h59m15s
